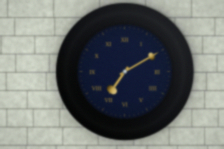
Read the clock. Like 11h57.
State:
7h10
